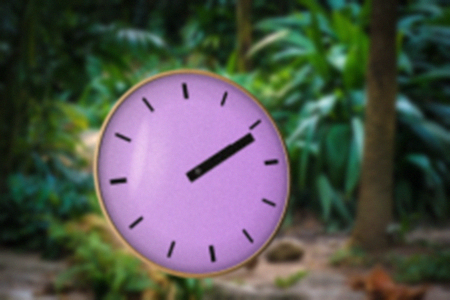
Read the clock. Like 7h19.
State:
2h11
